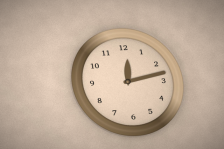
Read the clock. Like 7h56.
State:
12h13
